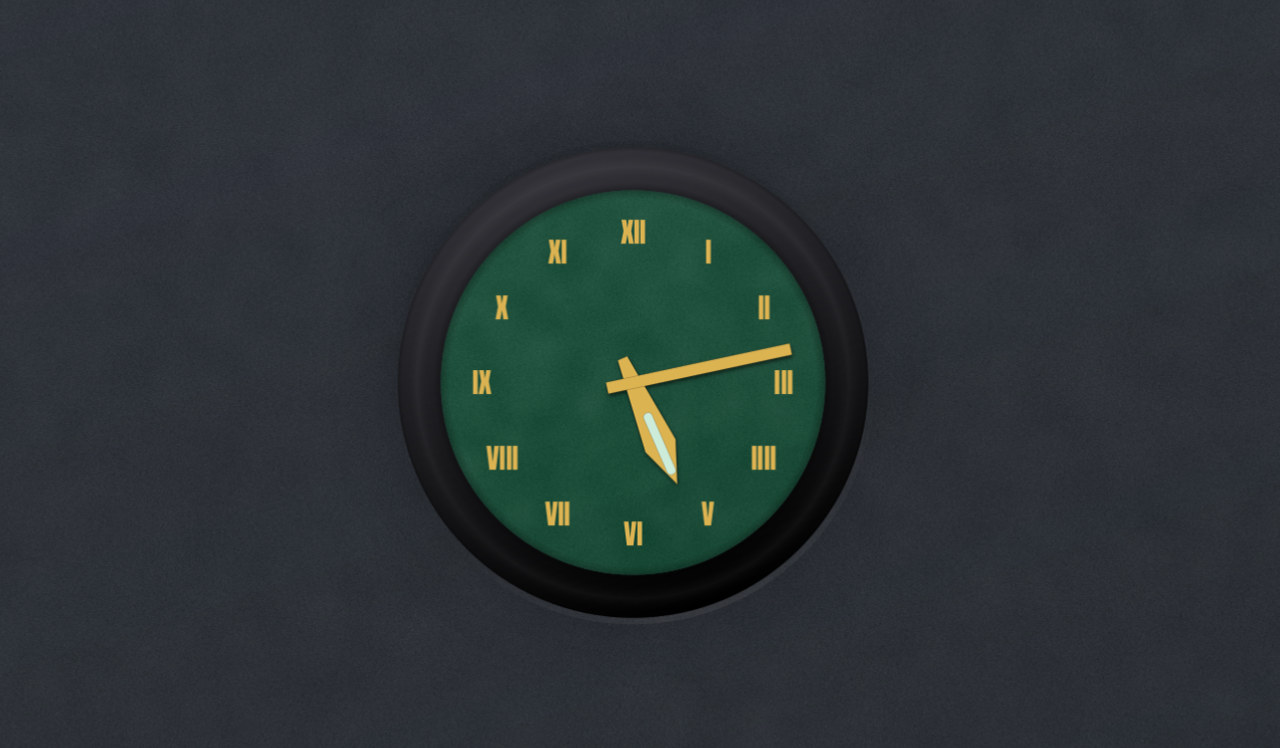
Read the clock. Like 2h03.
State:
5h13
